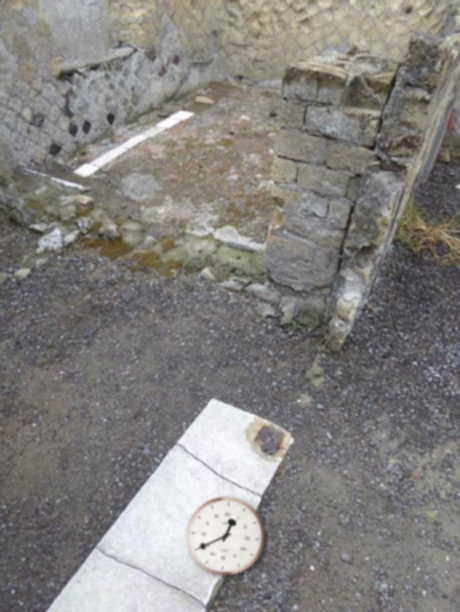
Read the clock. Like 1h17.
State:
12h40
